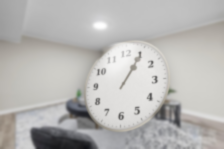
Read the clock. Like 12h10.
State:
1h05
